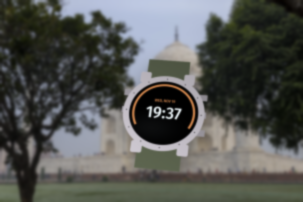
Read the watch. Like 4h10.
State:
19h37
